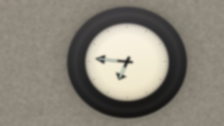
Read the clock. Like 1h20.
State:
6h46
